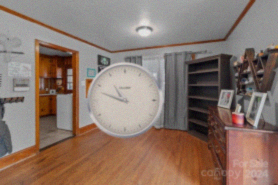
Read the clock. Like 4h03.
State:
10h48
